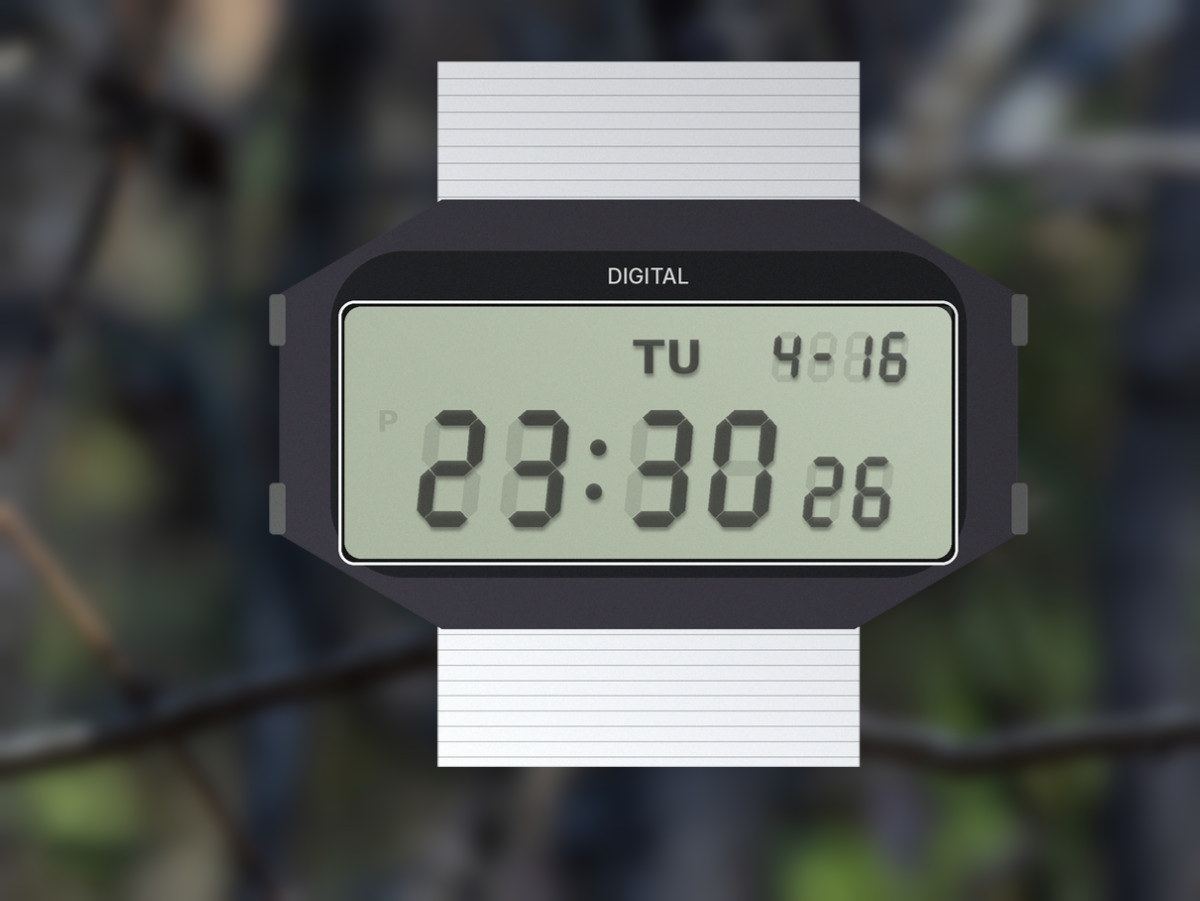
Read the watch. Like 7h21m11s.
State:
23h30m26s
